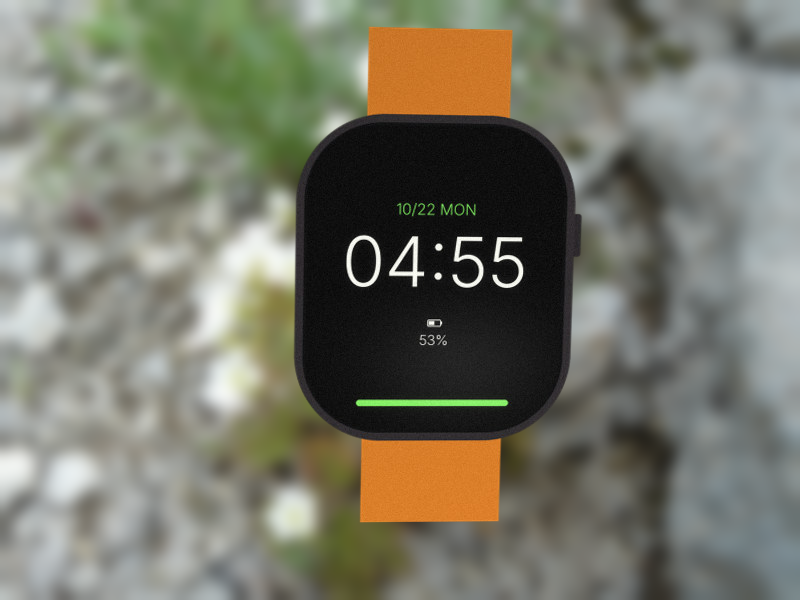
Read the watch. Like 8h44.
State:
4h55
